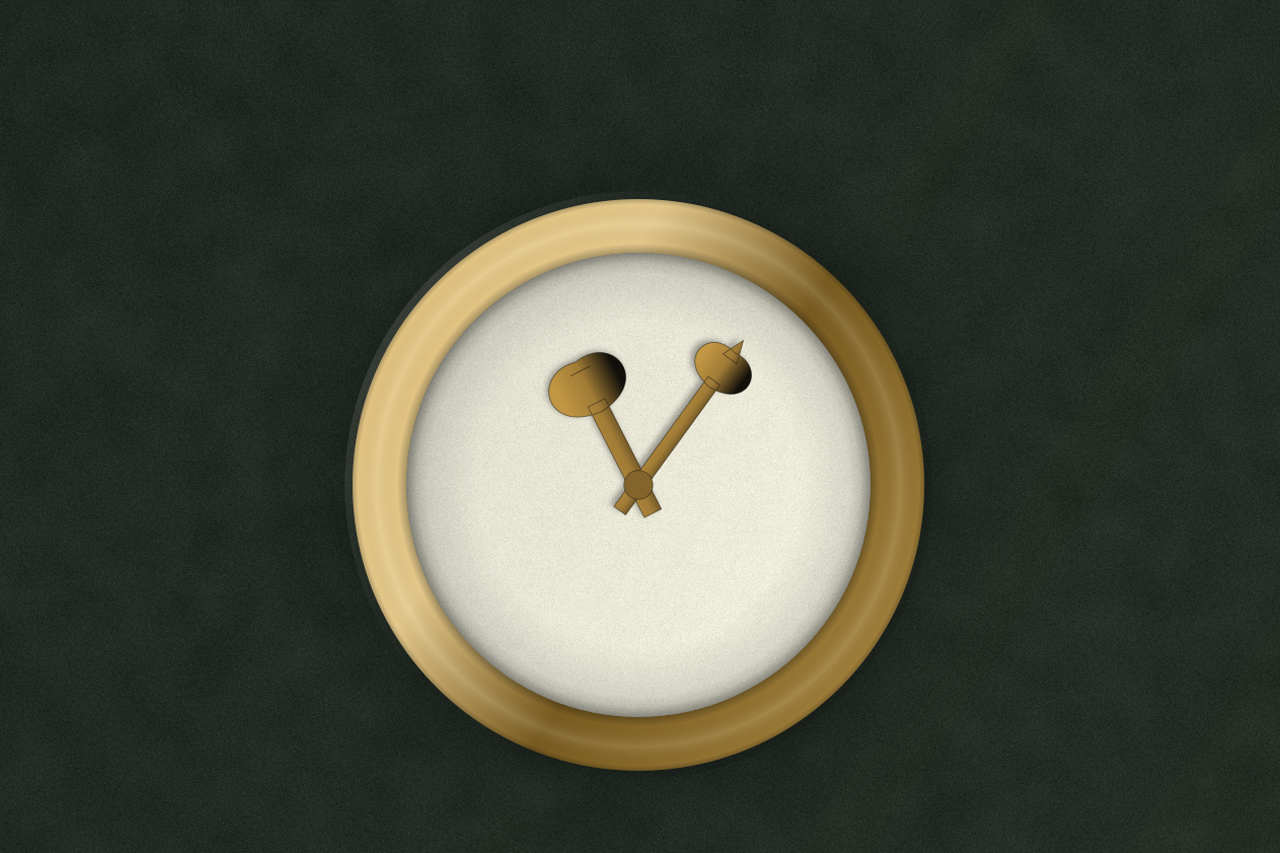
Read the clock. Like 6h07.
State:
11h06
